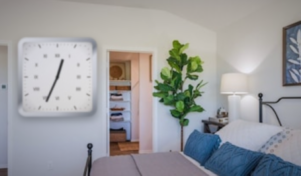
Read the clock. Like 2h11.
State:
12h34
